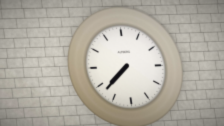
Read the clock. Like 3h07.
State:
7h38
